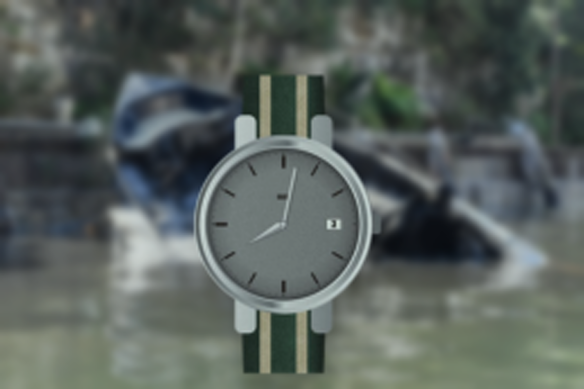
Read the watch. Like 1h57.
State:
8h02
